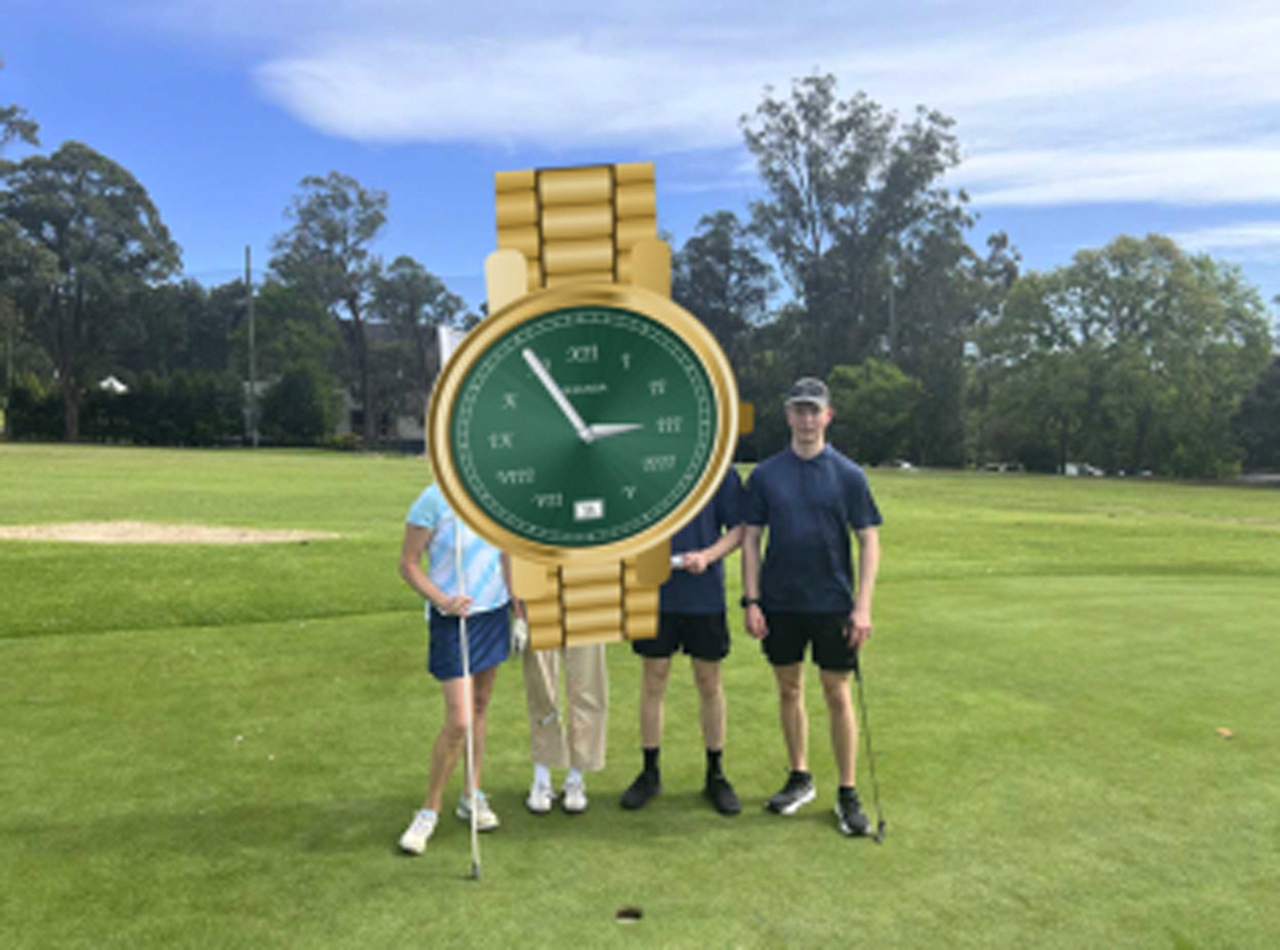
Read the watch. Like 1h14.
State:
2h55
